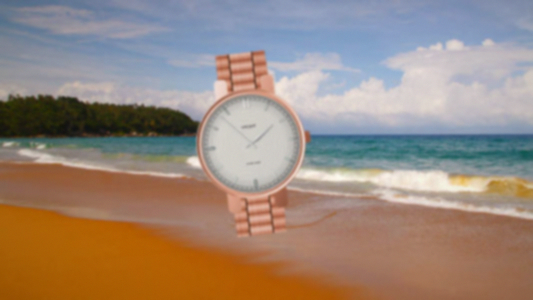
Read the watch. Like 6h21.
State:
1h53
